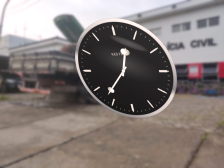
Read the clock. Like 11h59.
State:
12h37
